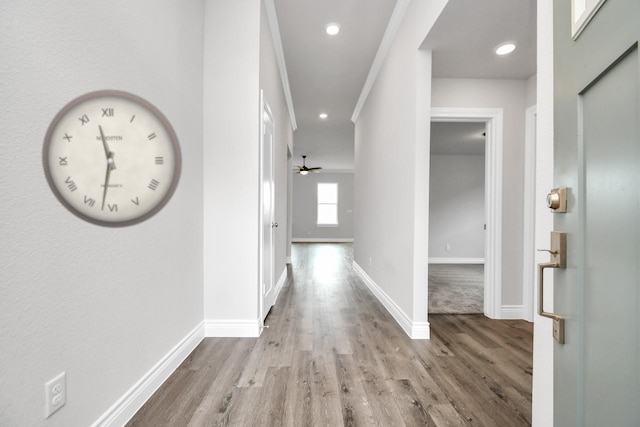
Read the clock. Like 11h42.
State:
11h32
